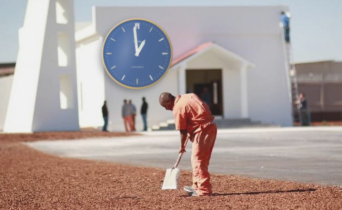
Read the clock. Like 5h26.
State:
12h59
